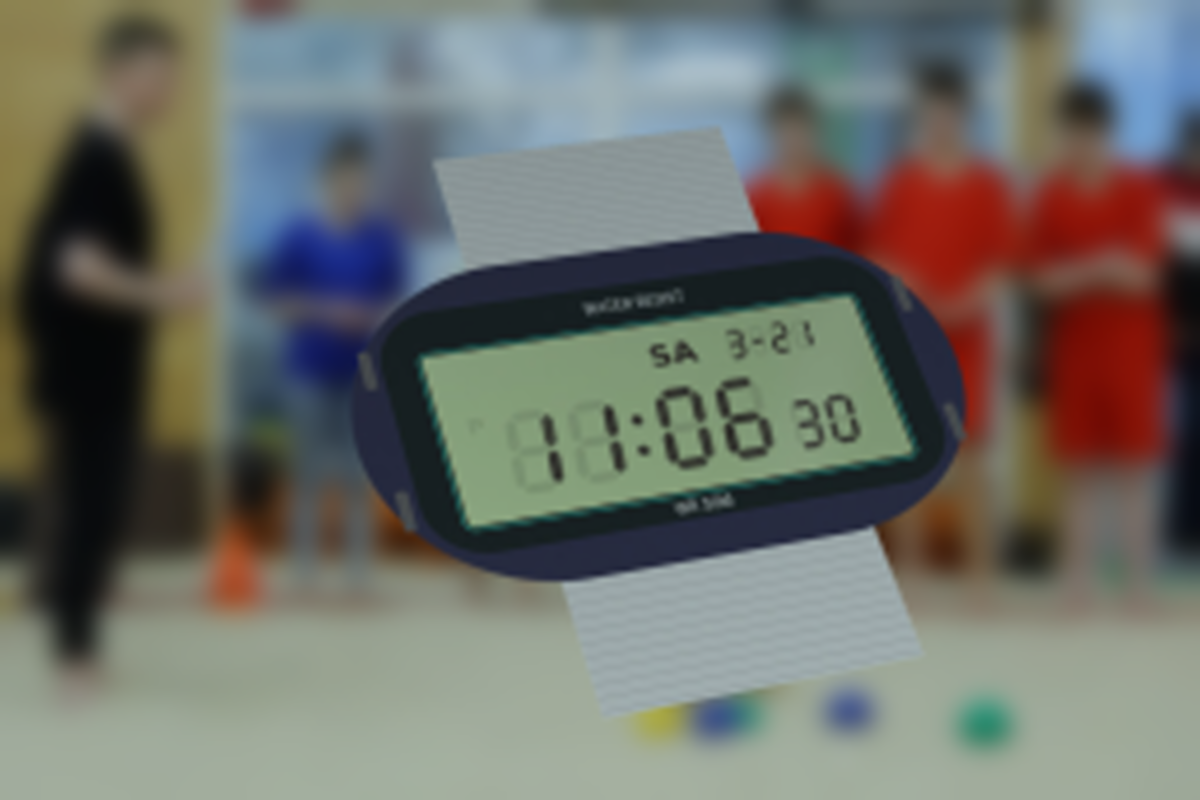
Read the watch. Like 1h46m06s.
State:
11h06m30s
